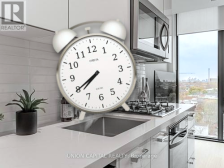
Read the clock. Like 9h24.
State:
7h40
